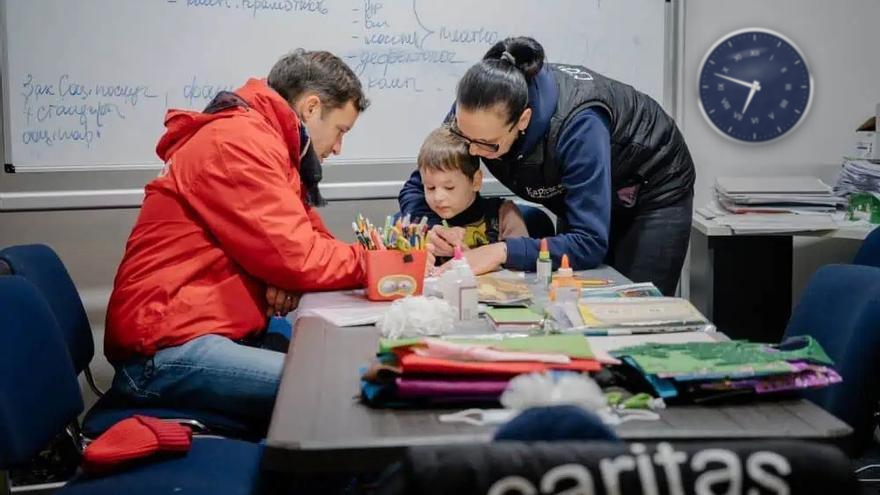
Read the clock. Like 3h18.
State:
6h48
